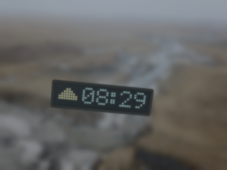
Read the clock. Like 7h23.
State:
8h29
